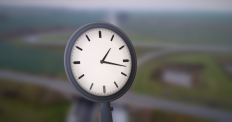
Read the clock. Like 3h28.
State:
1h17
